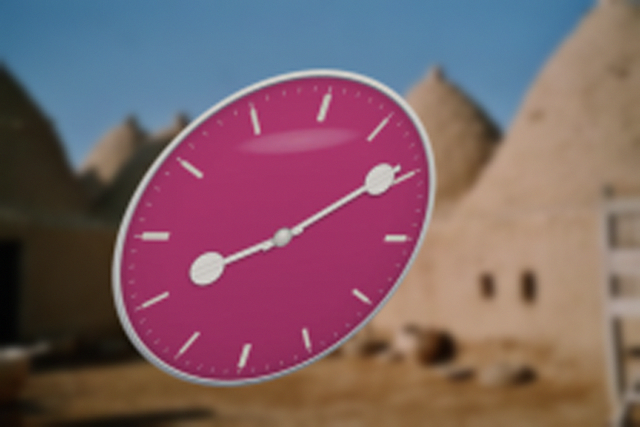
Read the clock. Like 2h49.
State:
8h09
